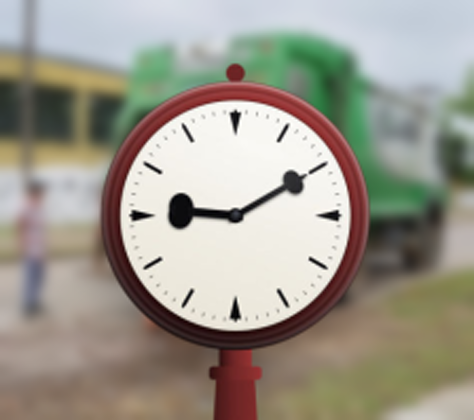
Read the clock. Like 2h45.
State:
9h10
